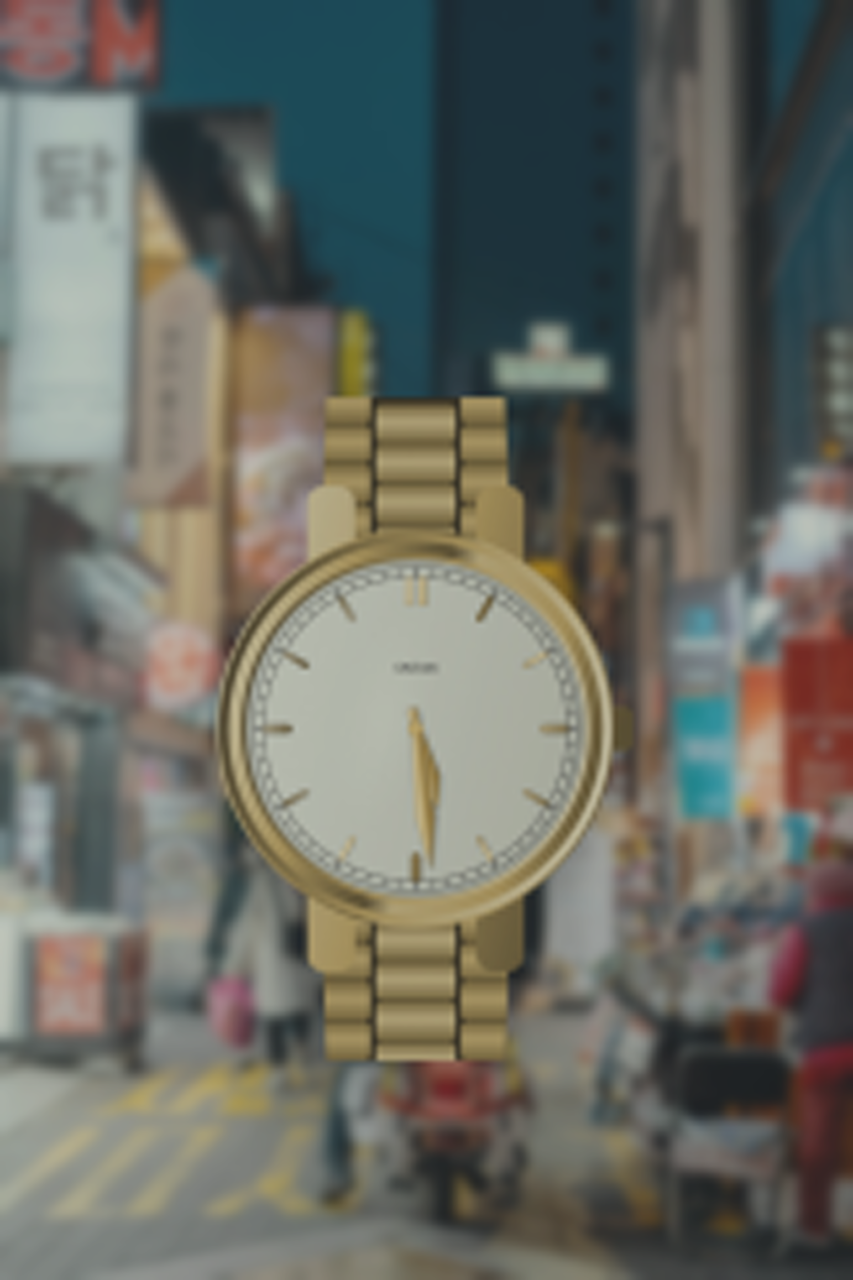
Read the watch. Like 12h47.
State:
5h29
